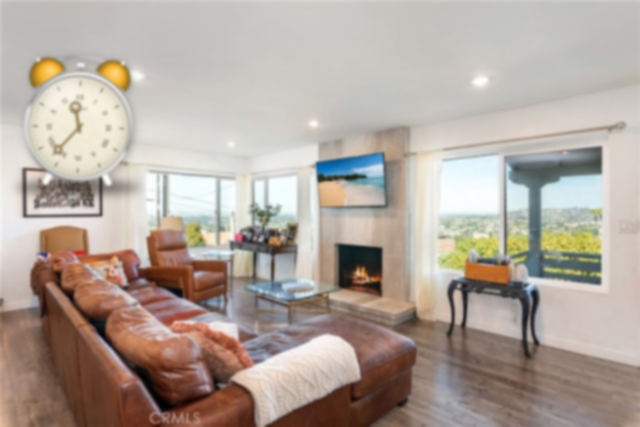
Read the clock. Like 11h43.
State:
11h37
